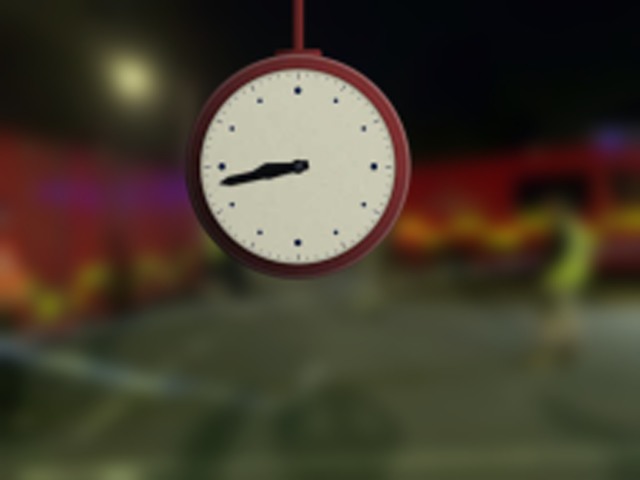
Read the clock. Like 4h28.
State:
8h43
